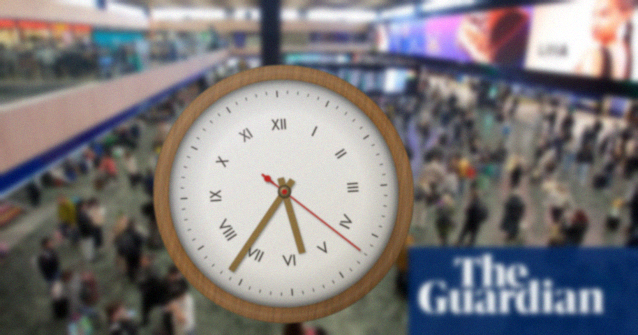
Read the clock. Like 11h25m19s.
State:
5h36m22s
